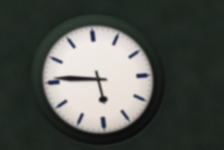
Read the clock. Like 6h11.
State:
5h46
